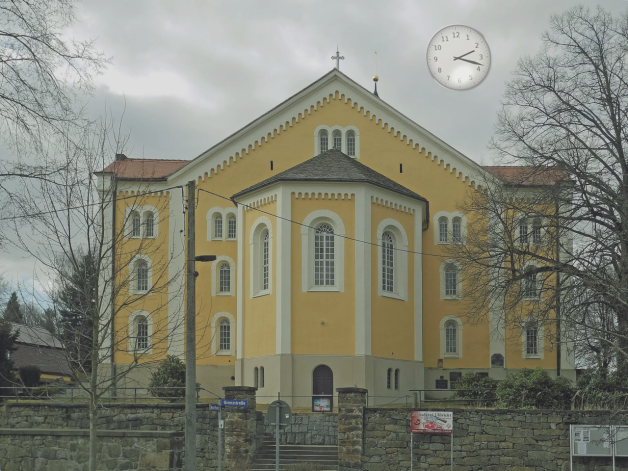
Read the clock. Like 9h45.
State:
2h18
